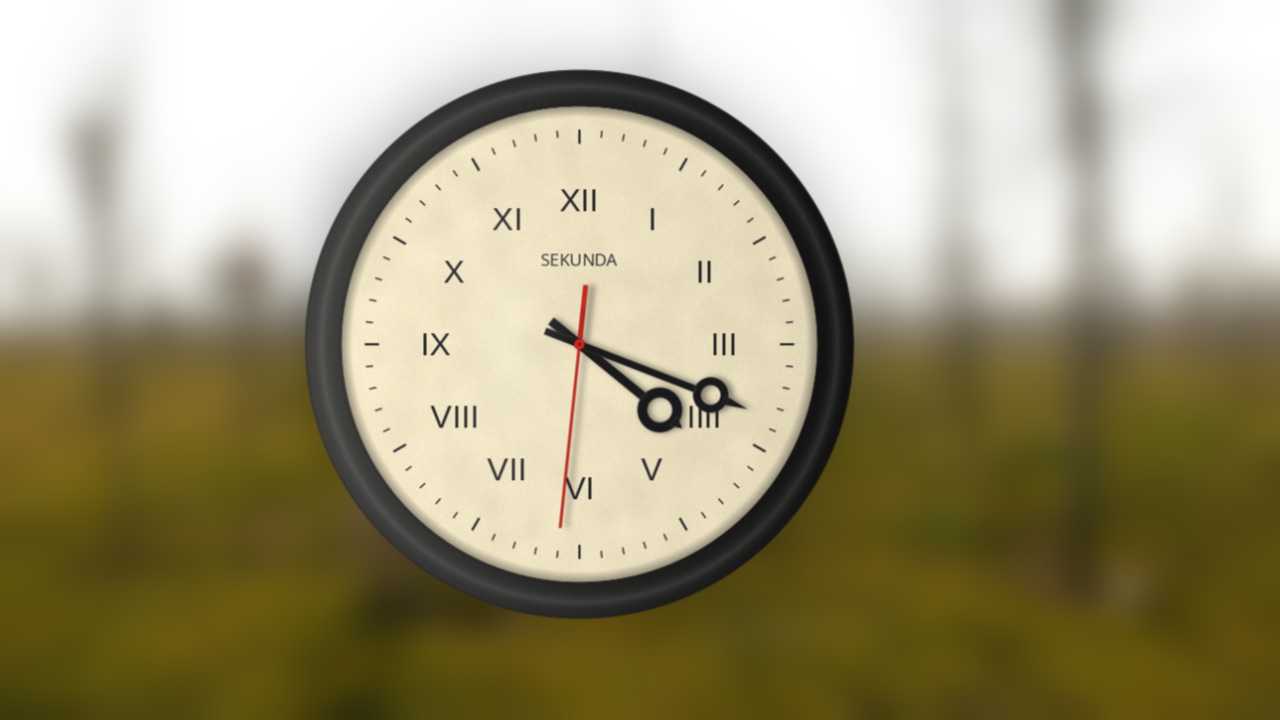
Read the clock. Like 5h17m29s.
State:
4h18m31s
